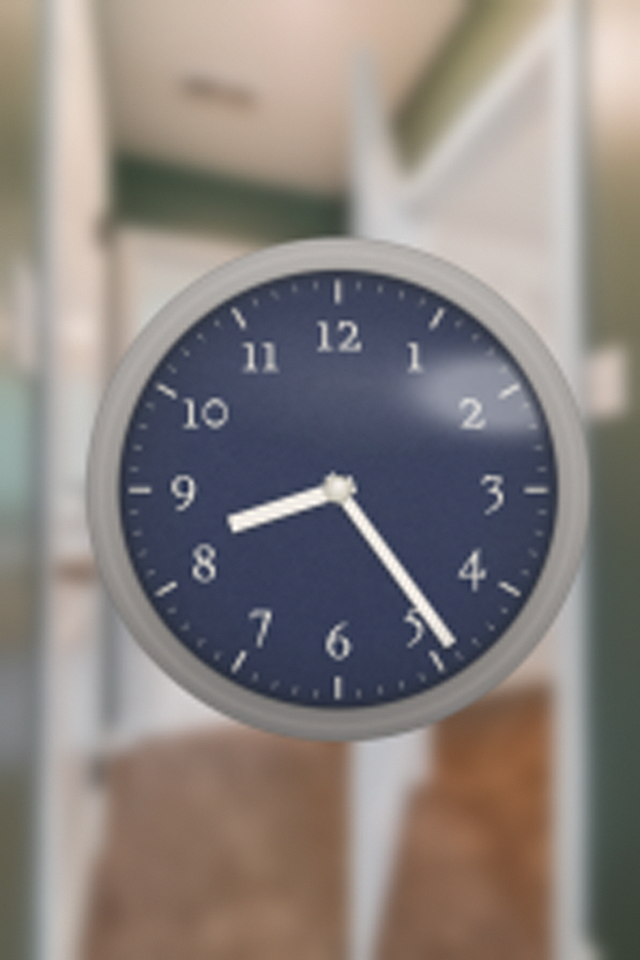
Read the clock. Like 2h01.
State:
8h24
